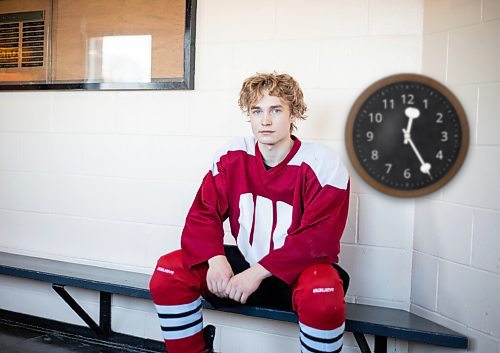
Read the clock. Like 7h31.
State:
12h25
